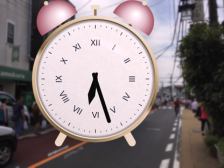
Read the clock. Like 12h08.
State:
6h27
